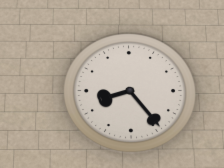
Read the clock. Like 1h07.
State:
8h24
